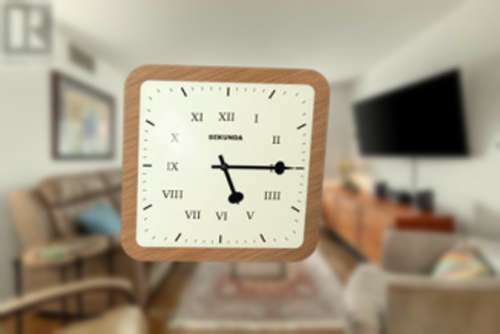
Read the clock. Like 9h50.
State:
5h15
